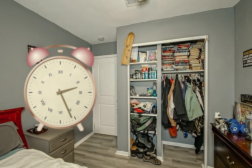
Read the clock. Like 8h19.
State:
2h26
